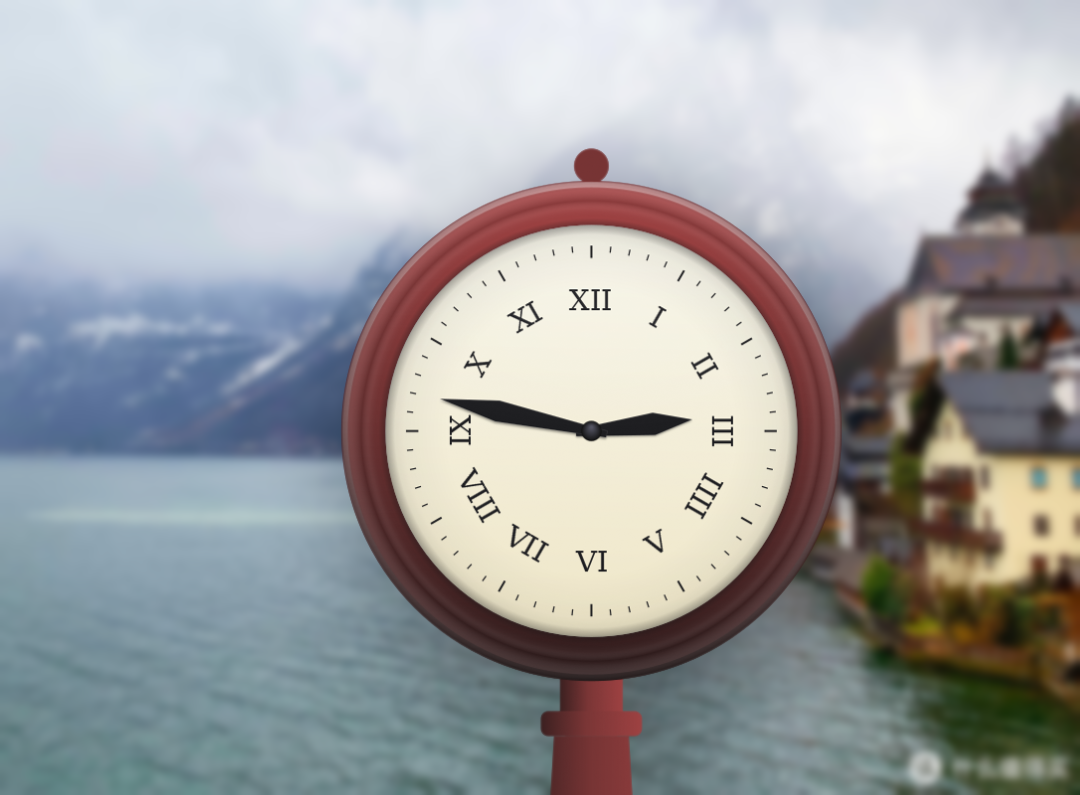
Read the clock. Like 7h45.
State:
2h47
